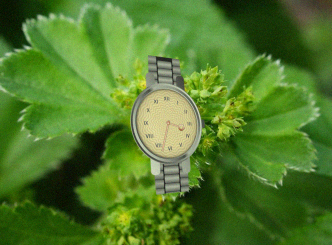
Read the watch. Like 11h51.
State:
3h33
